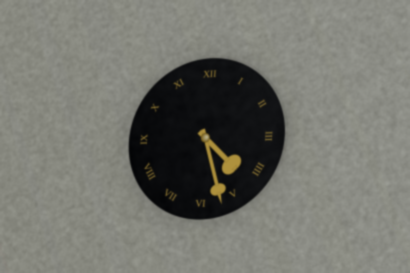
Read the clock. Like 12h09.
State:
4h27
